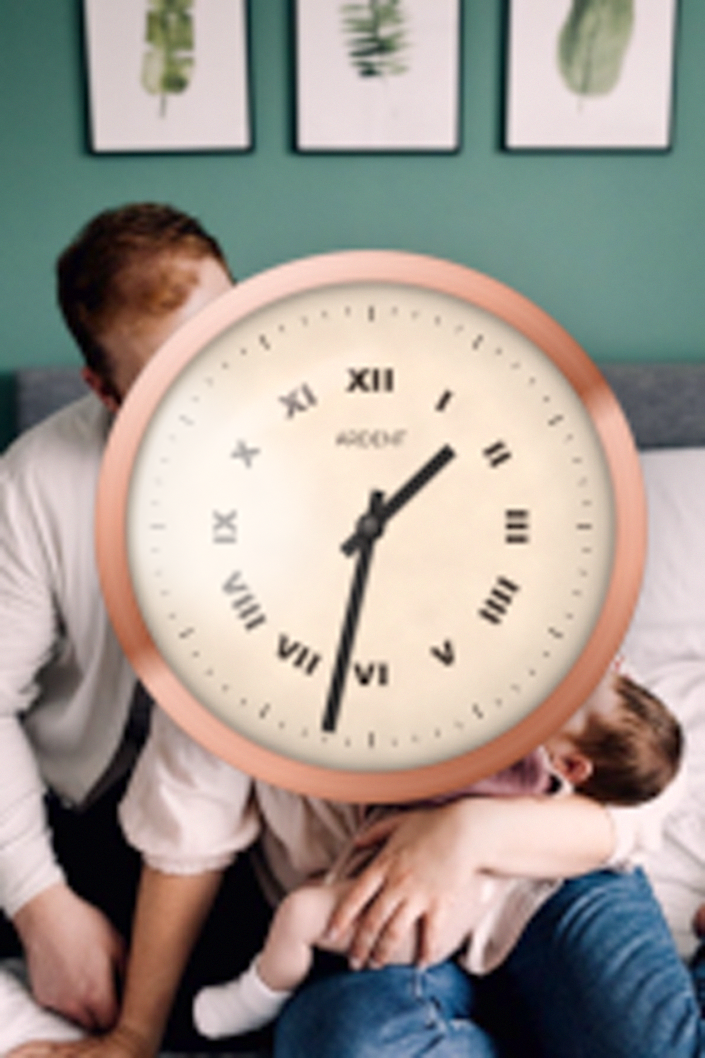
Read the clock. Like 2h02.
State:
1h32
